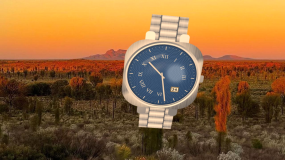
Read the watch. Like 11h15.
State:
10h28
